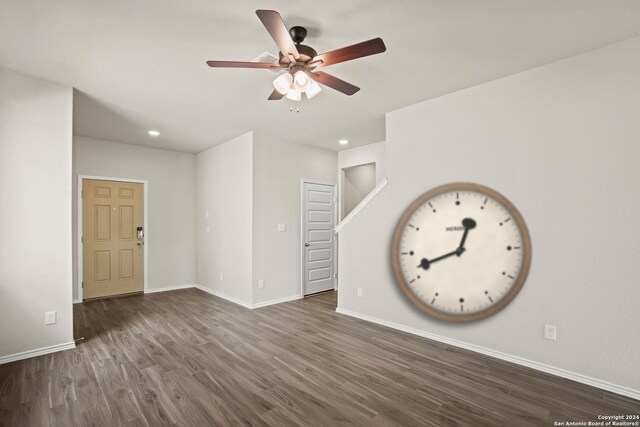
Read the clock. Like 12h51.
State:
12h42
